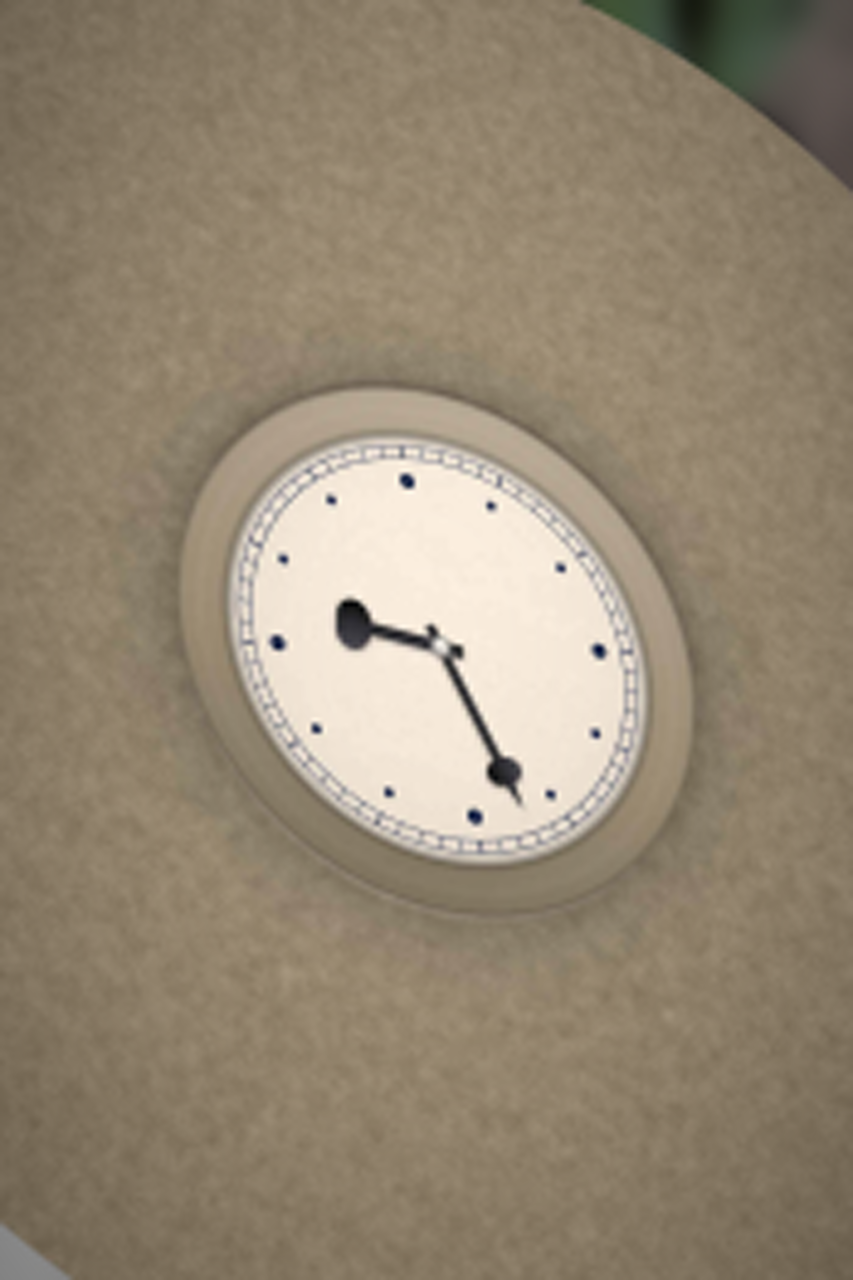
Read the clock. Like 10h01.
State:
9h27
